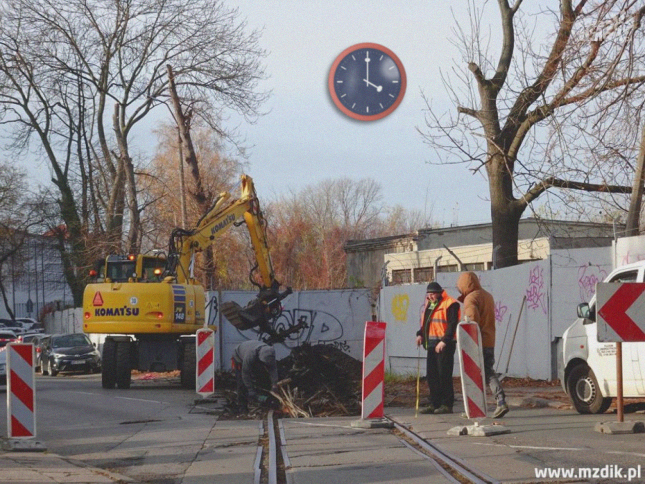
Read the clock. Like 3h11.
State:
4h00
